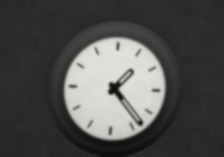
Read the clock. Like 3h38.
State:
1h23
